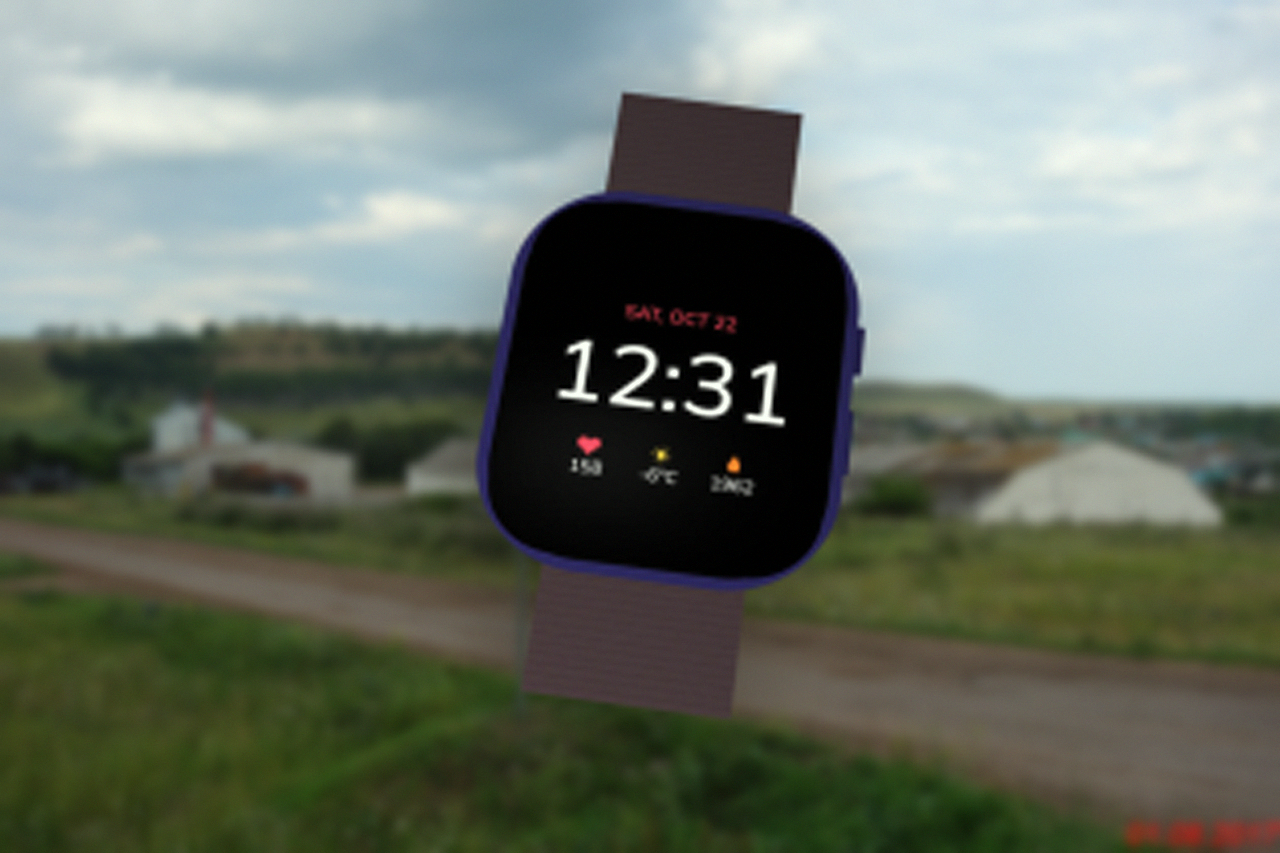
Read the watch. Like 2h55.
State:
12h31
